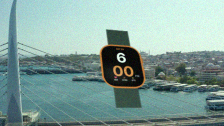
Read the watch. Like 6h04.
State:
6h00
